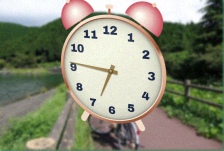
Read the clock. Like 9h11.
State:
6h46
